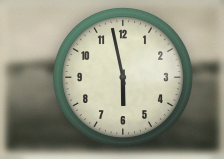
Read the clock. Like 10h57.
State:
5h58
